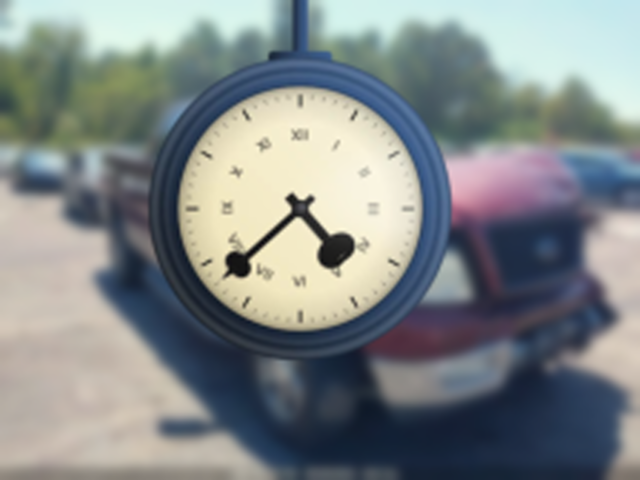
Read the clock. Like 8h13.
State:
4h38
